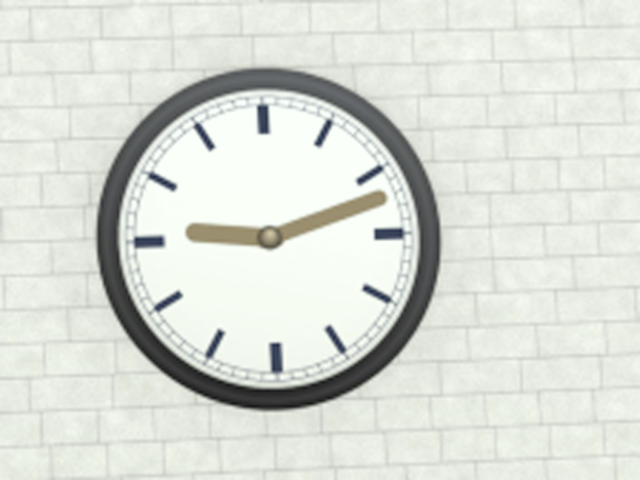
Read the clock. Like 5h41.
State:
9h12
